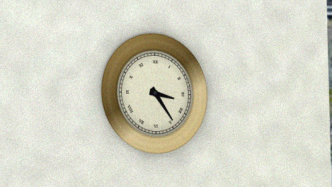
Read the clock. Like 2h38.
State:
3h24
